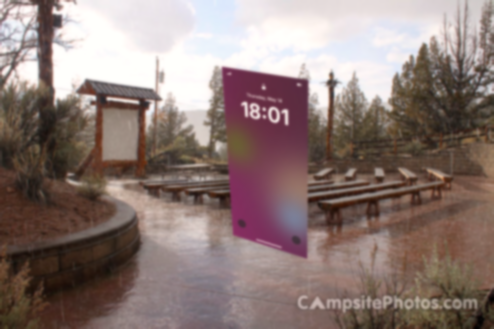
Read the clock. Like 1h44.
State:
18h01
